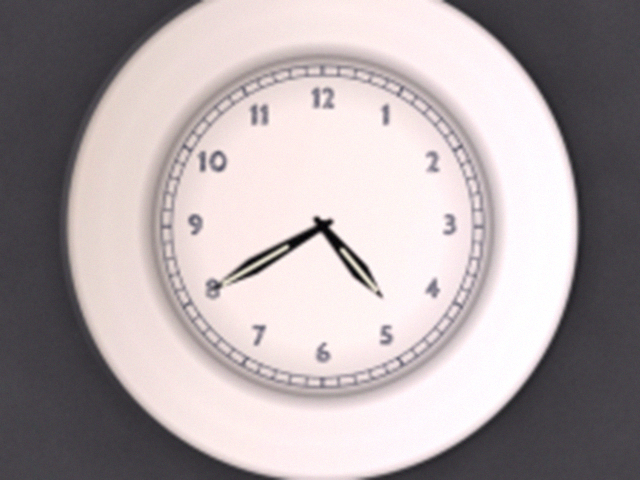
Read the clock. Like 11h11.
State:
4h40
